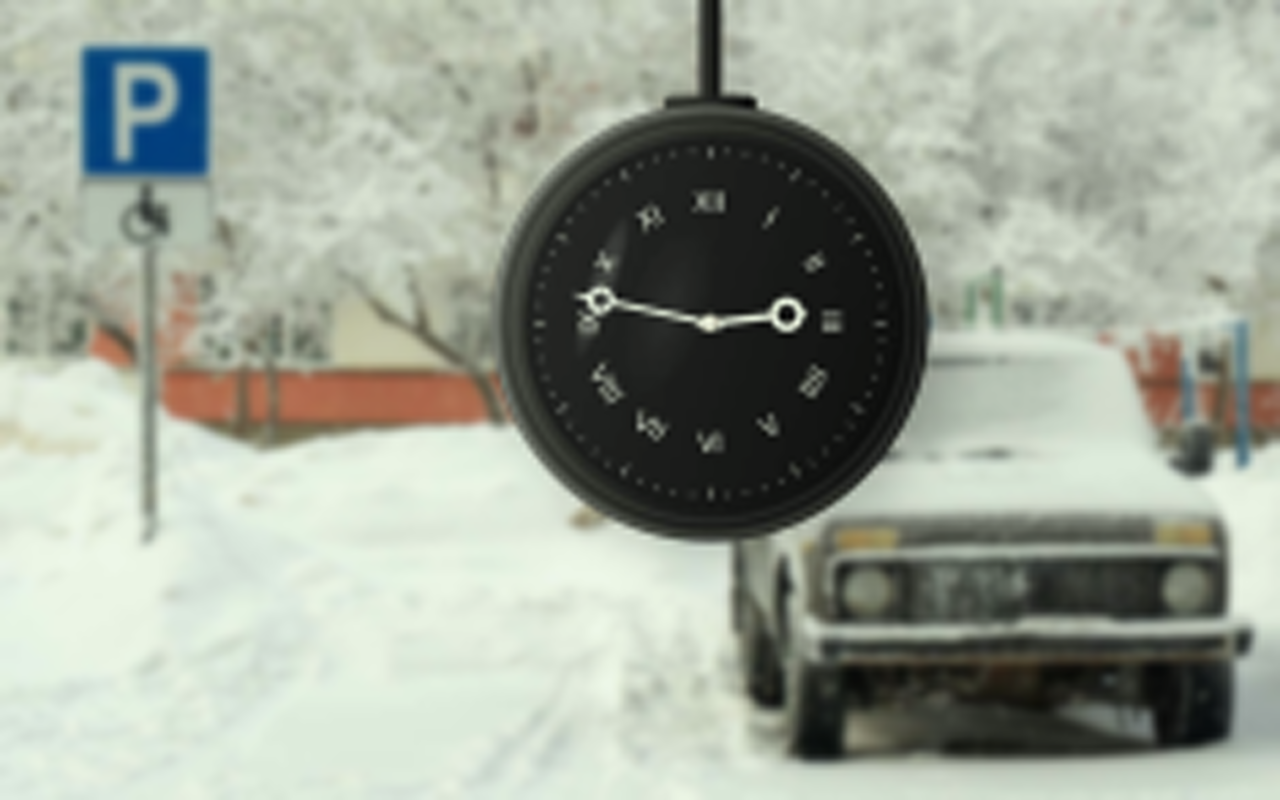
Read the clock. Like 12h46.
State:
2h47
